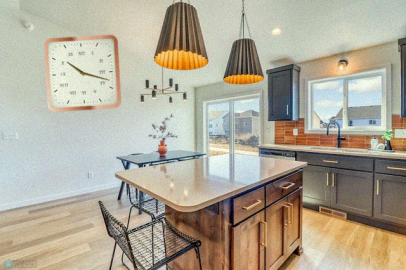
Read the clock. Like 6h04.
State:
10h18
